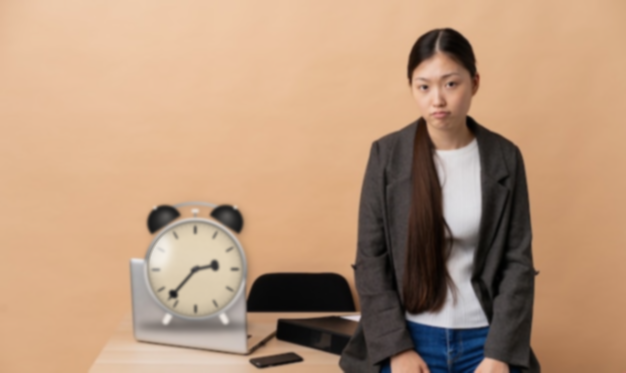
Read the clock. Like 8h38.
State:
2h37
